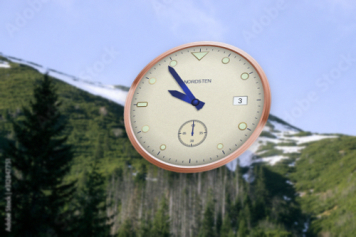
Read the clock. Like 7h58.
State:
9h54
